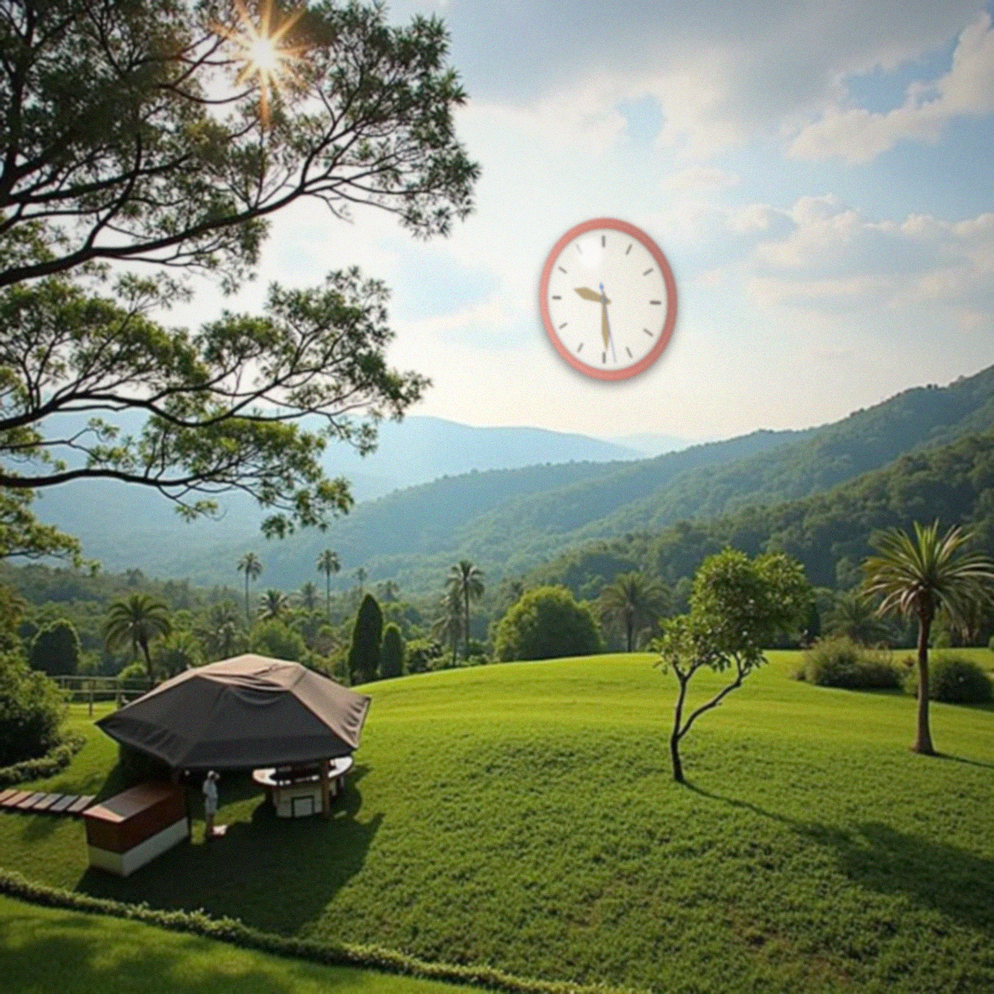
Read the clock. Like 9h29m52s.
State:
9h29m28s
